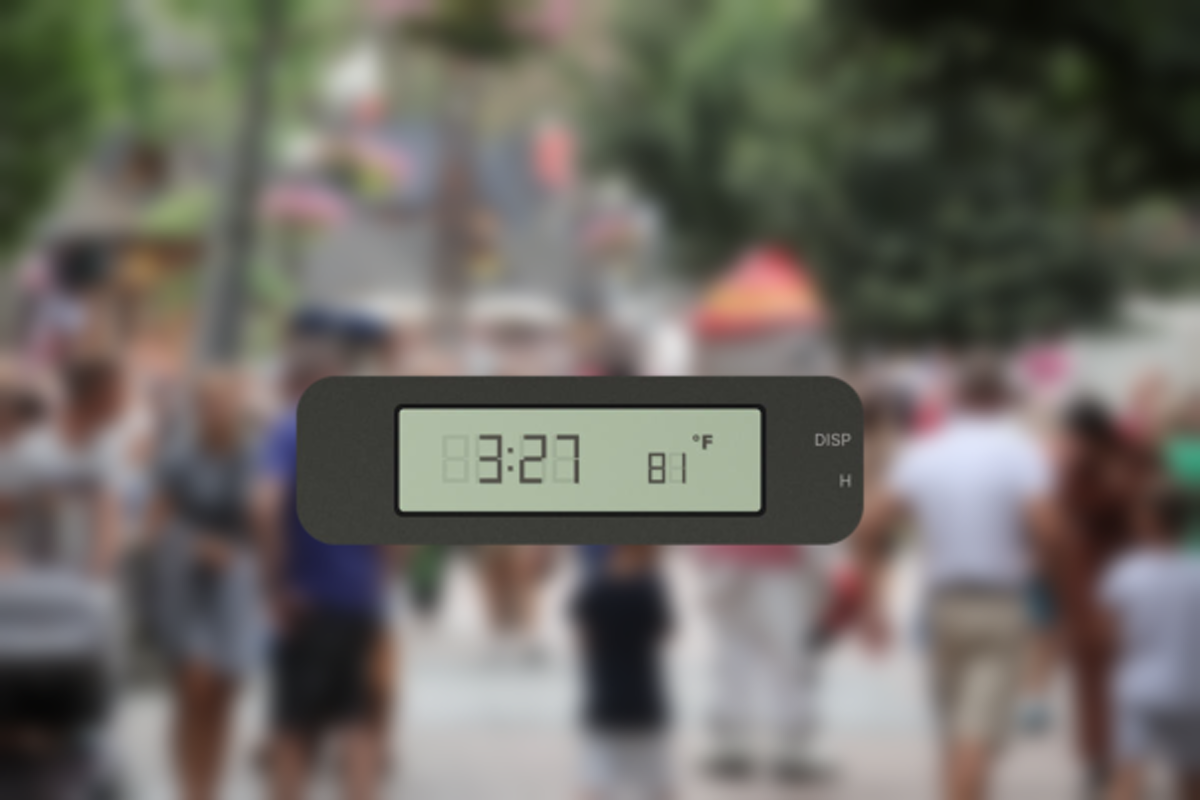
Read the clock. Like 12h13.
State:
3h27
